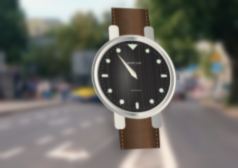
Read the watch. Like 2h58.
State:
10h54
